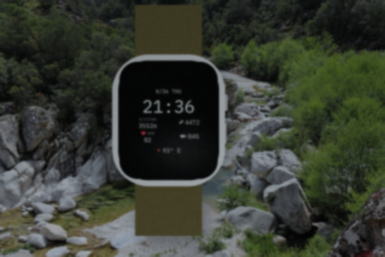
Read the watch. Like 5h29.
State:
21h36
